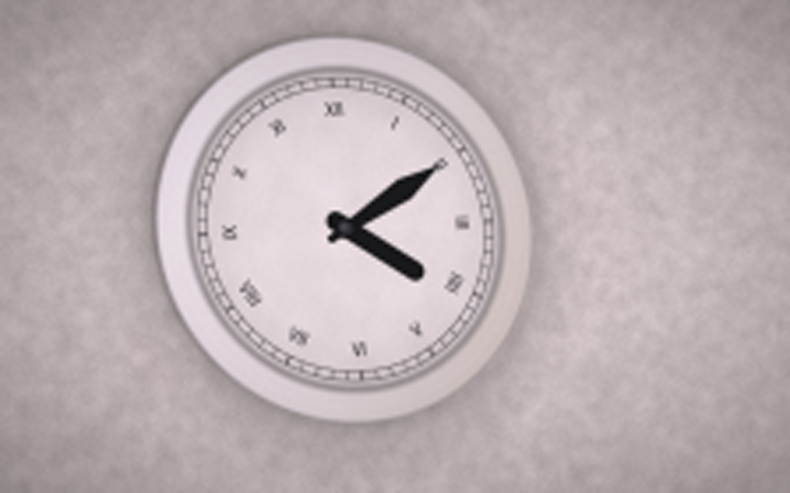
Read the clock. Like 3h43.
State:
4h10
